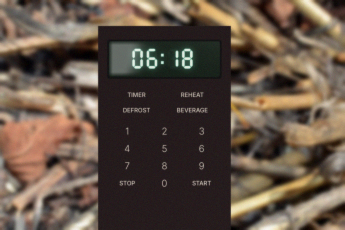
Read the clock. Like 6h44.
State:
6h18
